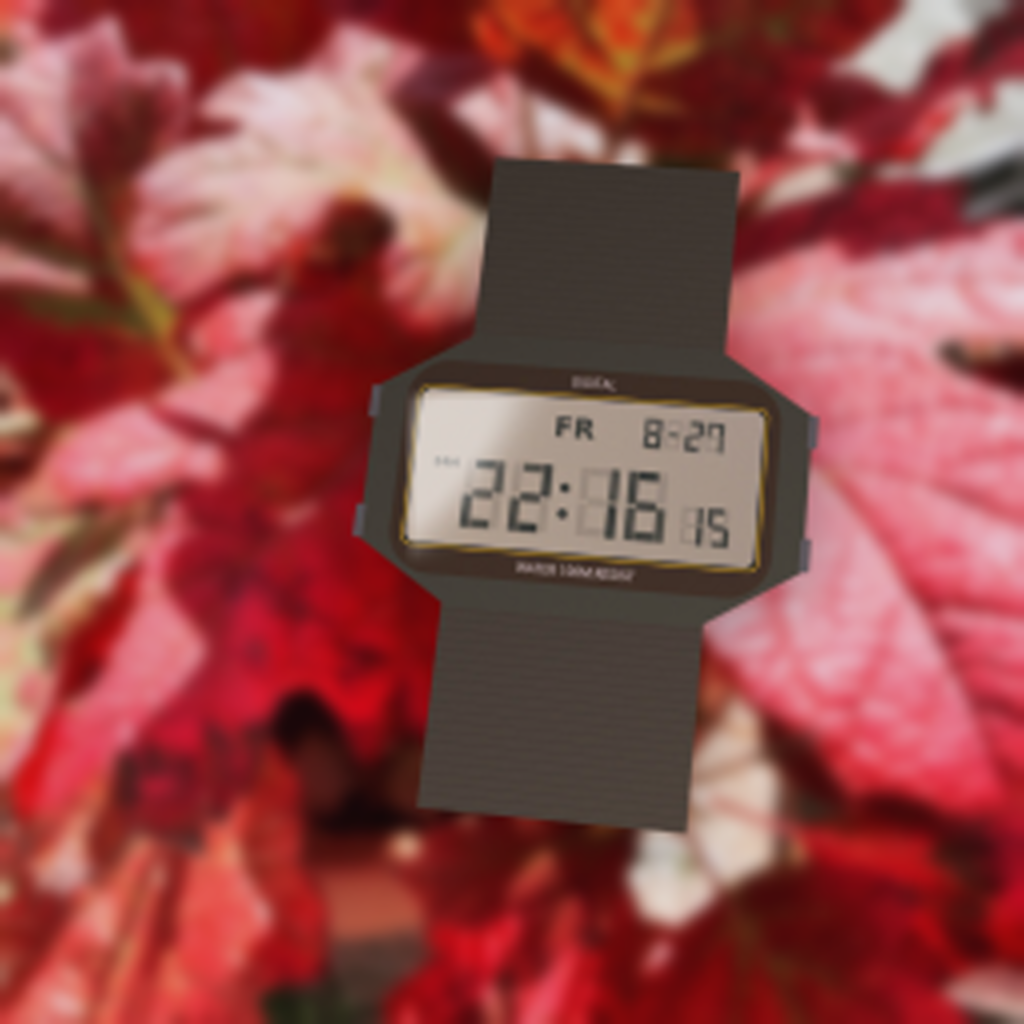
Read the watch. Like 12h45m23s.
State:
22h16m15s
